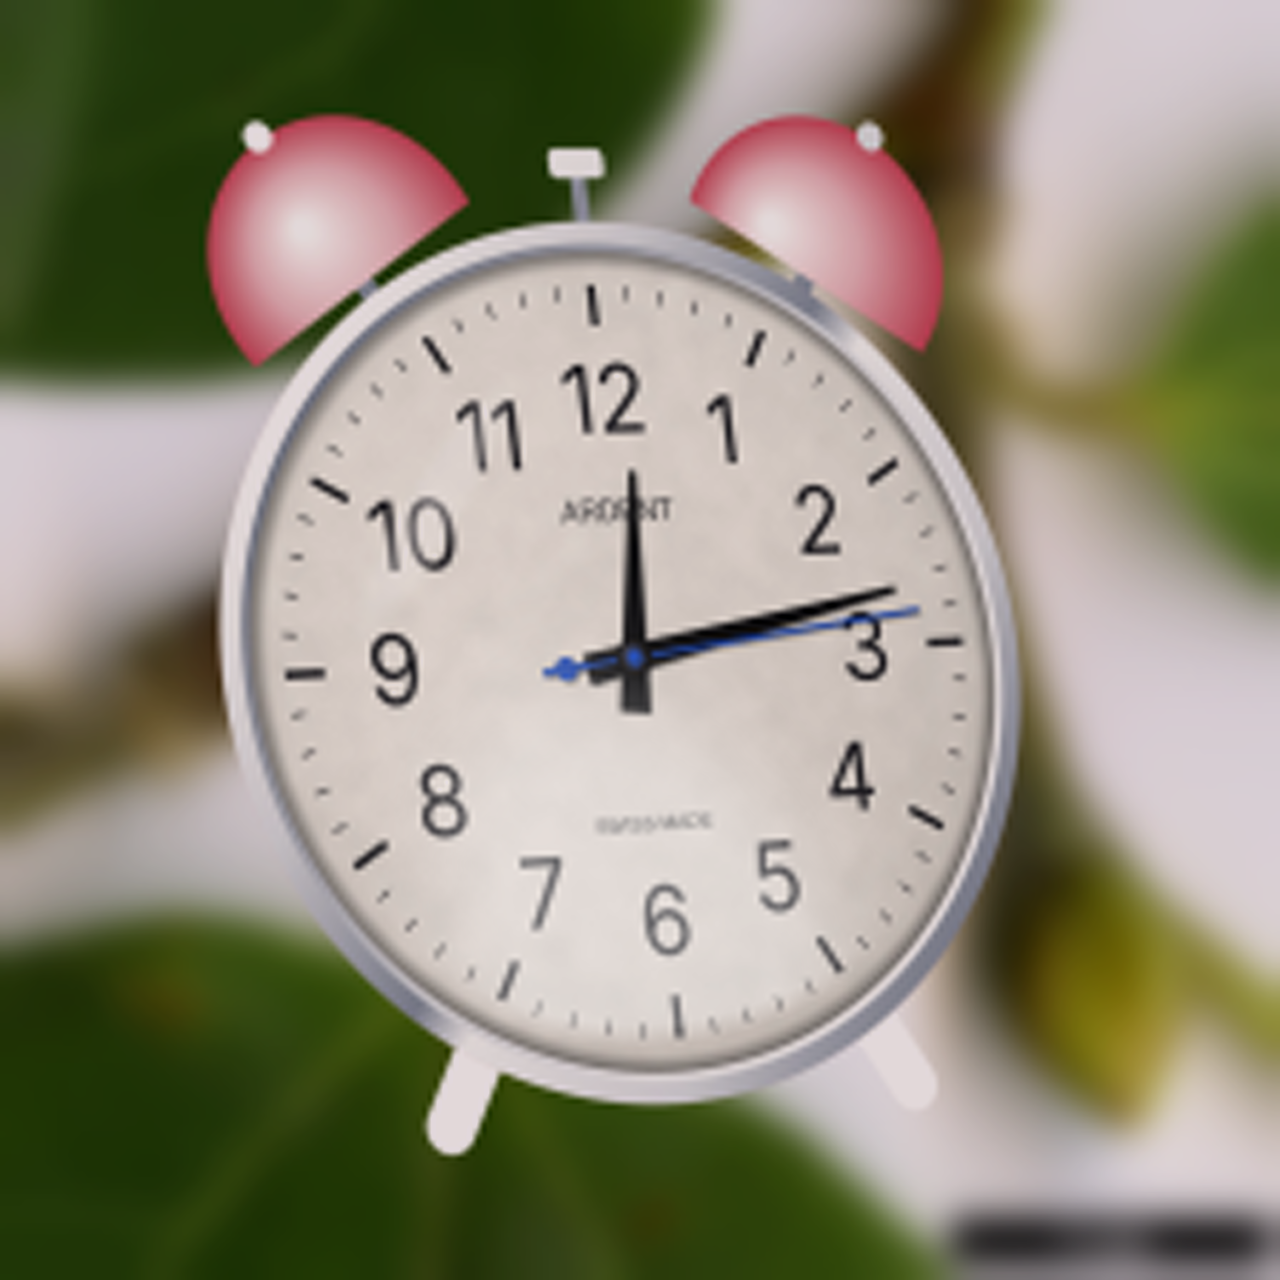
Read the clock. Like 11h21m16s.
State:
12h13m14s
